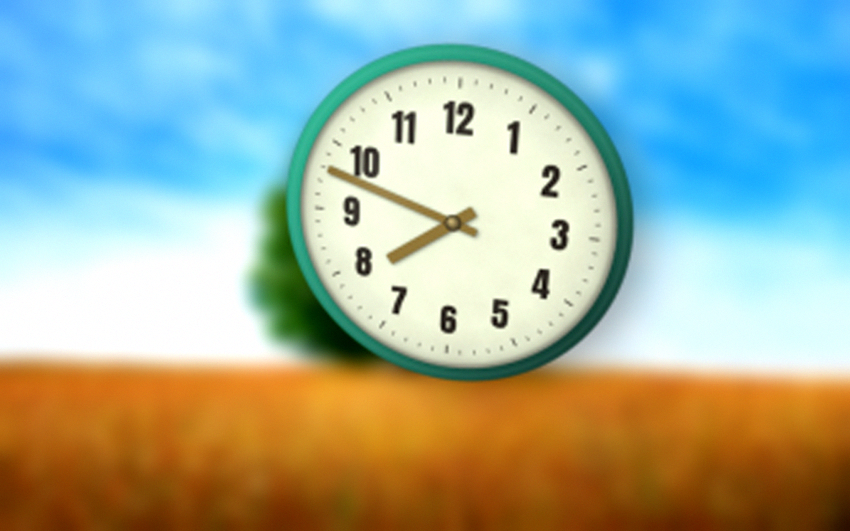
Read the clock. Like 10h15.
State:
7h48
